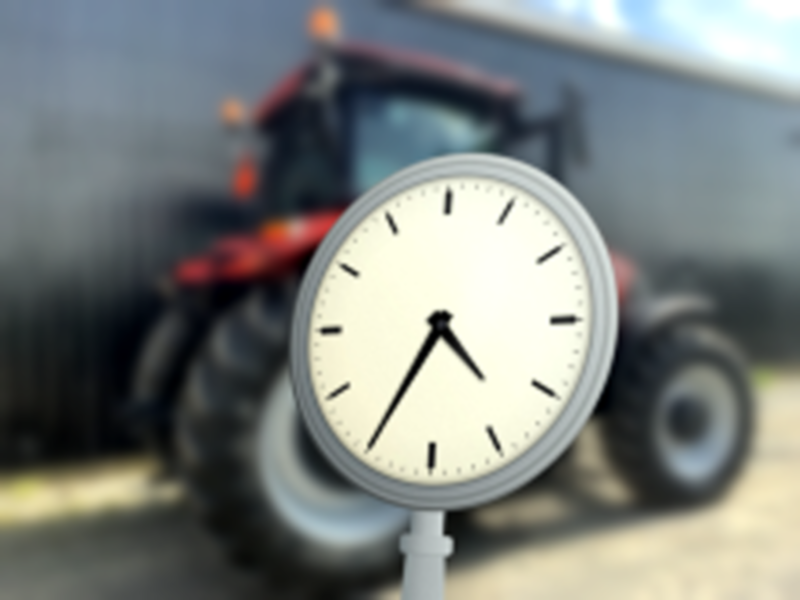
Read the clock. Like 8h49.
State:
4h35
